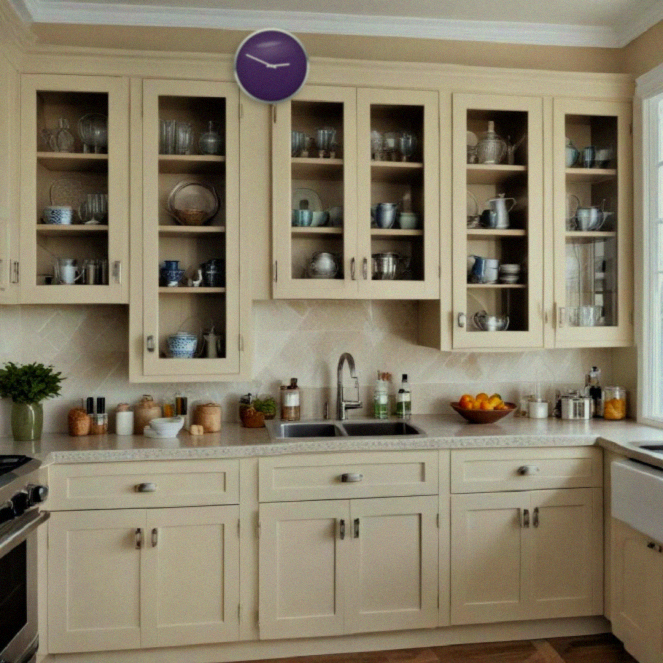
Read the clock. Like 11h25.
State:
2h49
